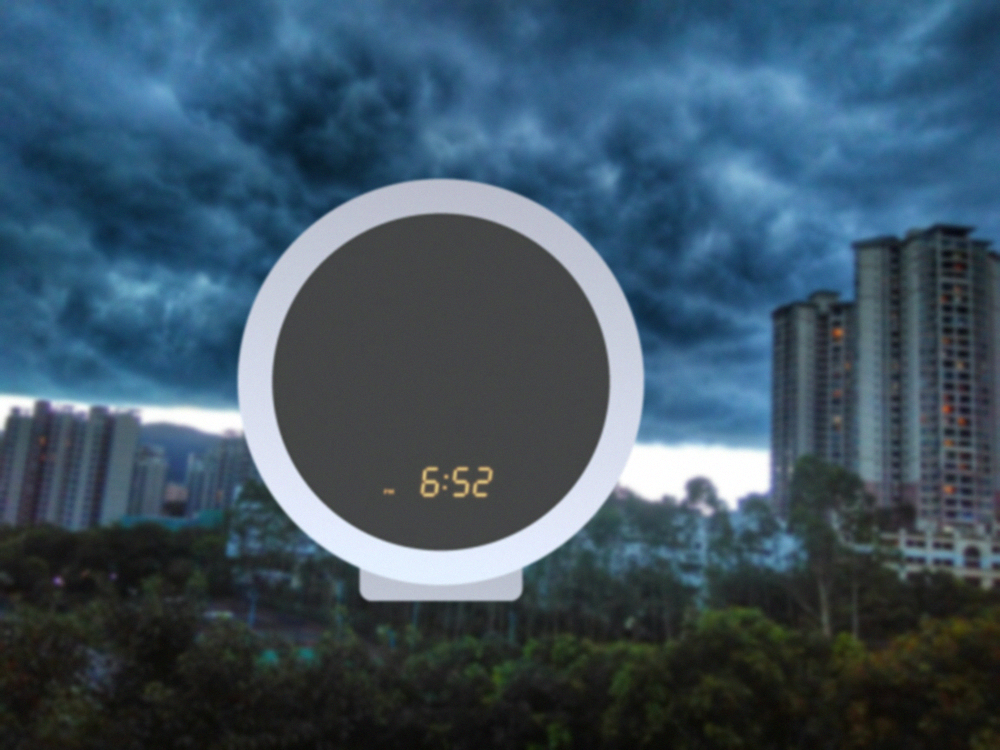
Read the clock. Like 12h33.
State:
6h52
